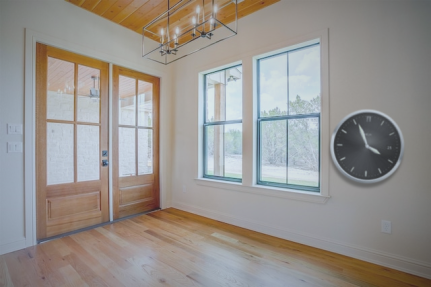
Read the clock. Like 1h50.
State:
3h56
